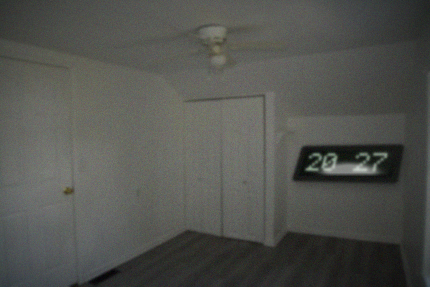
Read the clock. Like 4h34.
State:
20h27
